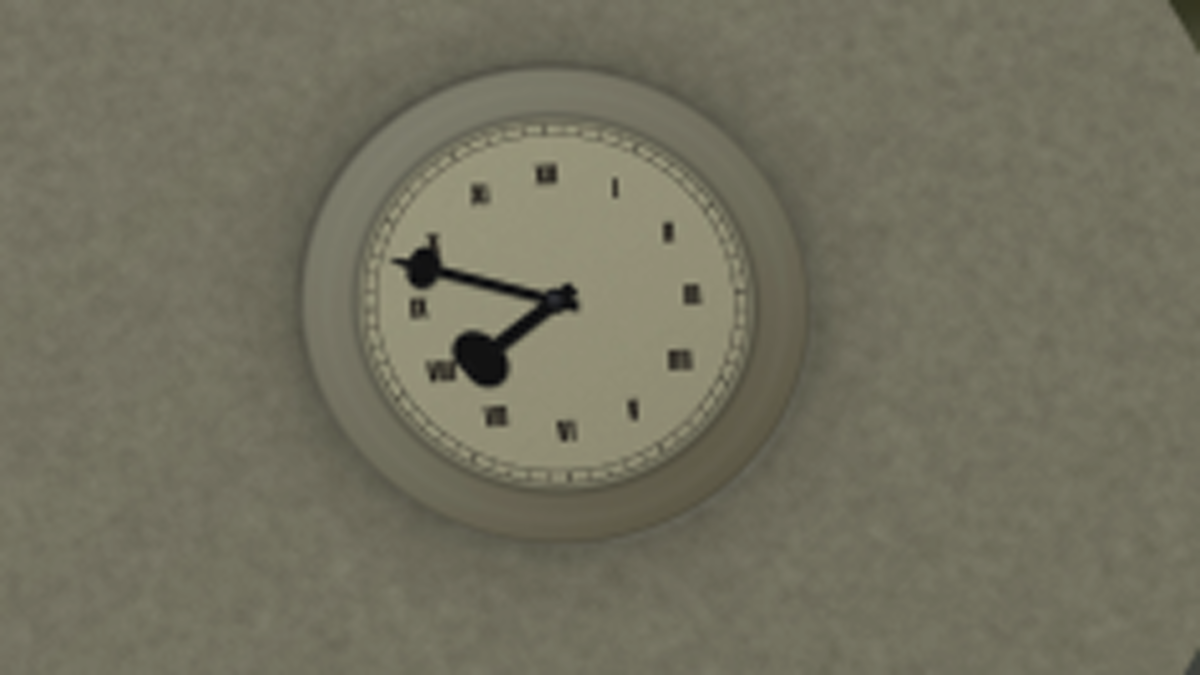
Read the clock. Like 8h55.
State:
7h48
